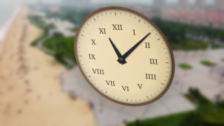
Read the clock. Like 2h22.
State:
11h08
